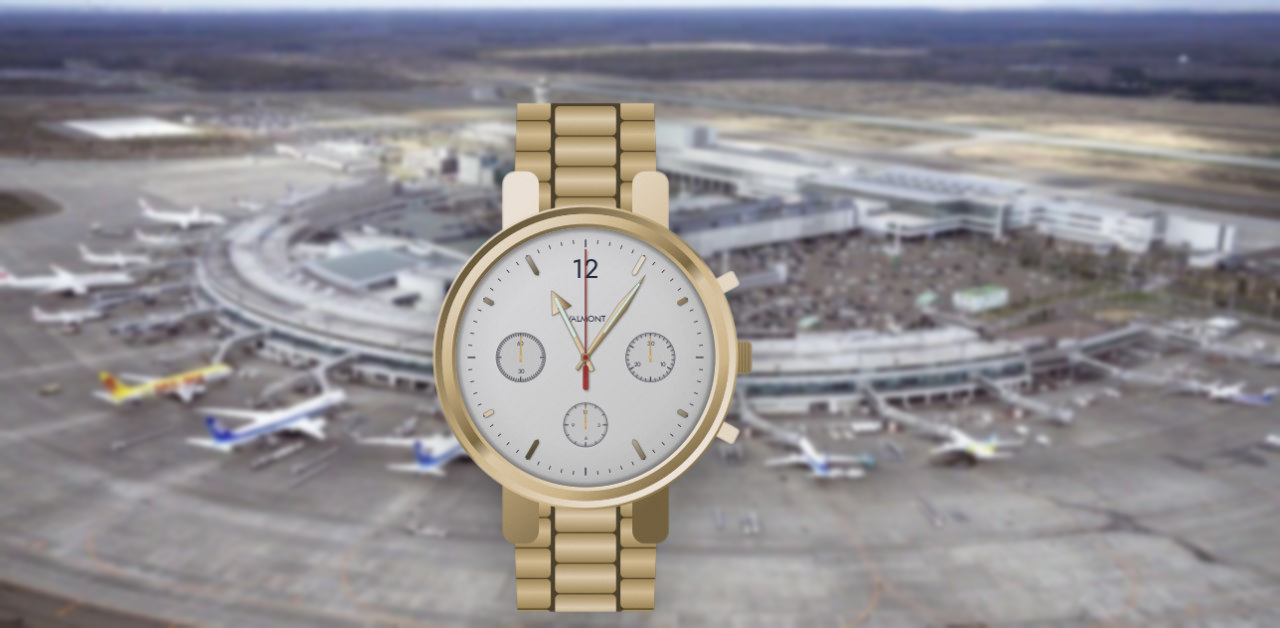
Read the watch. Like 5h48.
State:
11h06
